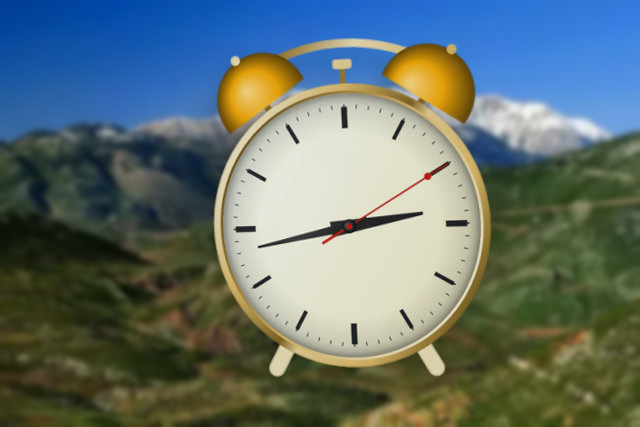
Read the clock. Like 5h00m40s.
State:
2h43m10s
